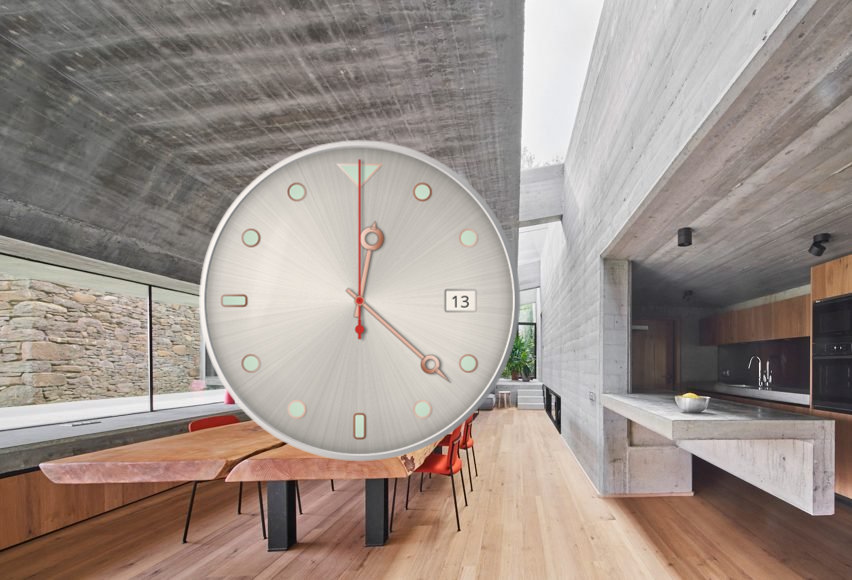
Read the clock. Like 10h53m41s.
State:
12h22m00s
